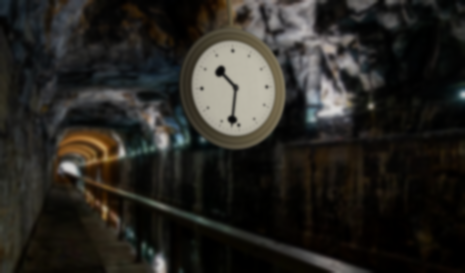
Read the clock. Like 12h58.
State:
10h32
